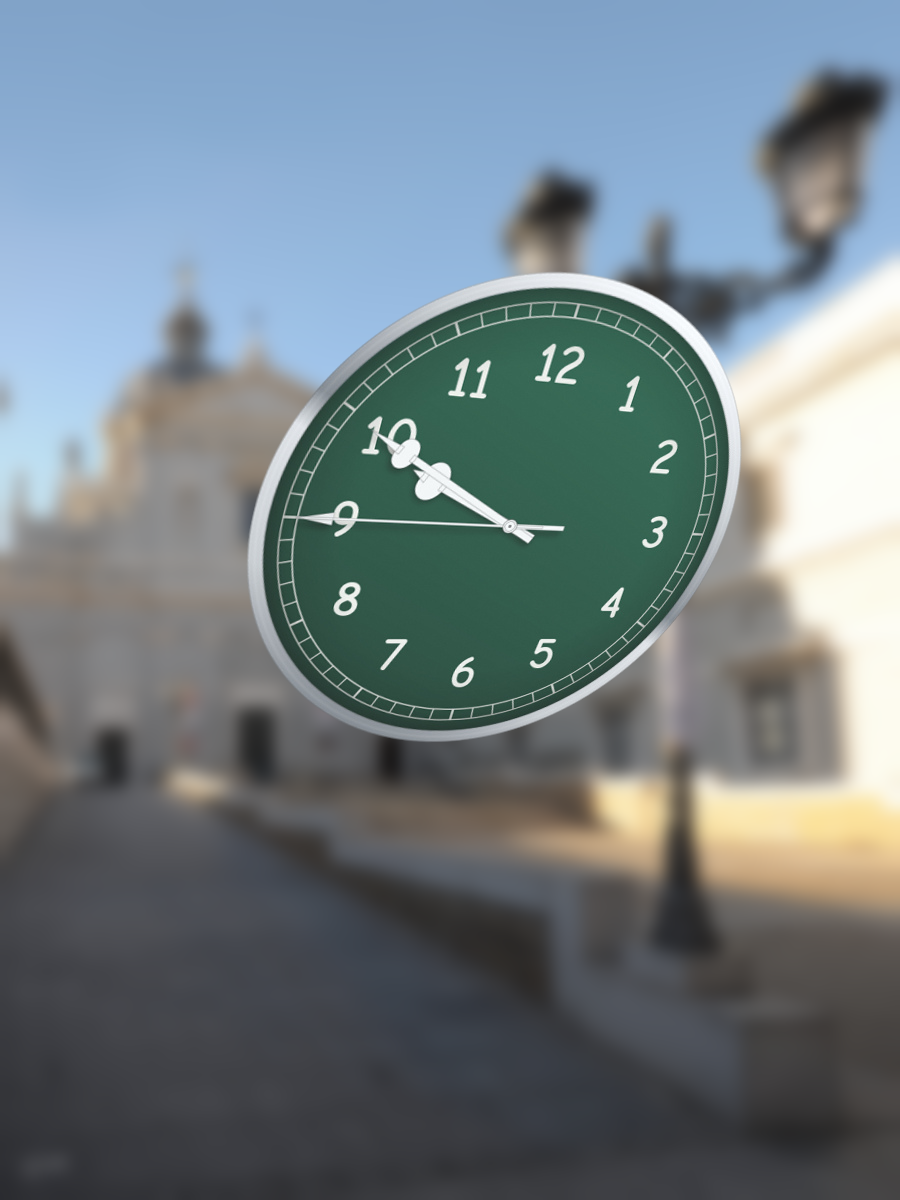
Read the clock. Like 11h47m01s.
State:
9h49m45s
